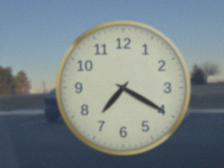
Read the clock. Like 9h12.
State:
7h20
